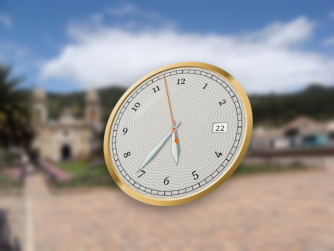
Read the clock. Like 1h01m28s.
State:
5h35m57s
